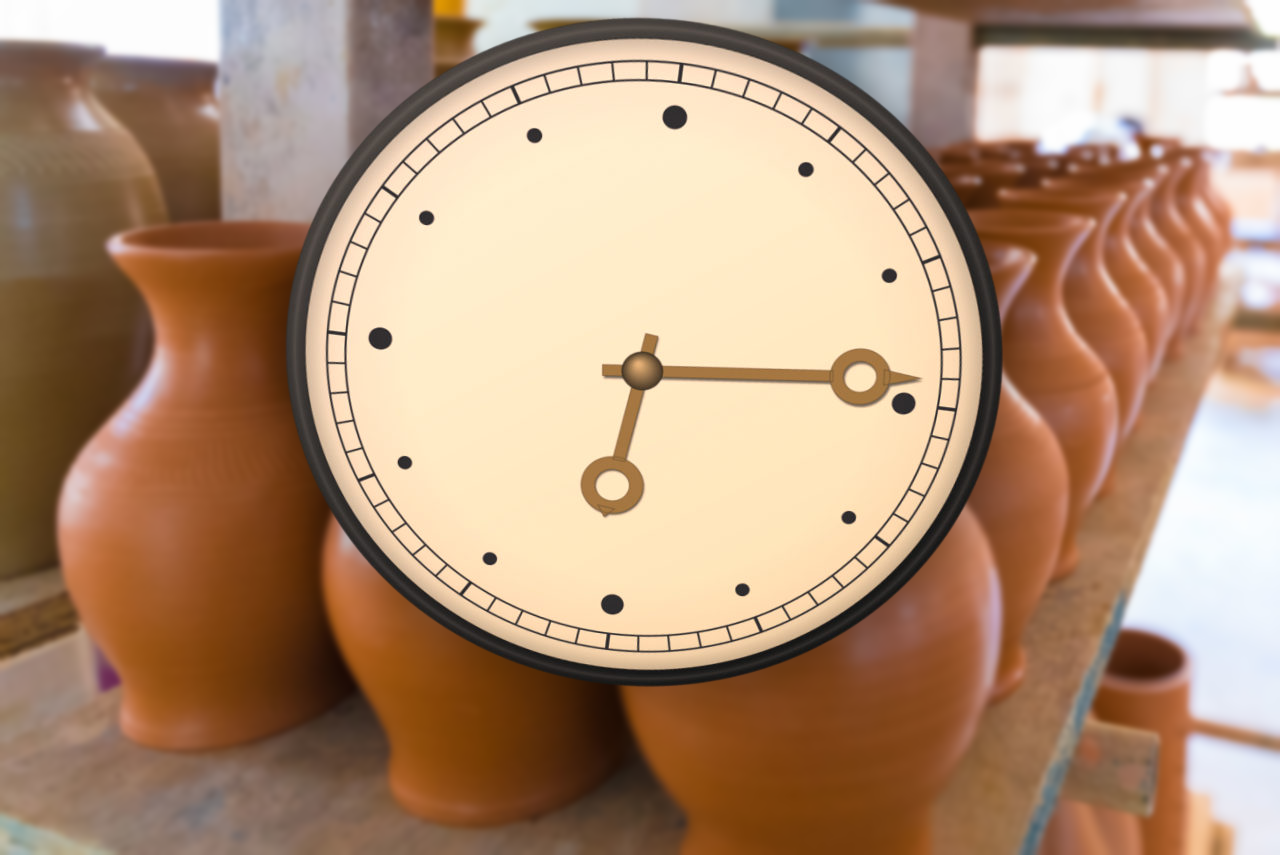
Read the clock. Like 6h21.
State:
6h14
